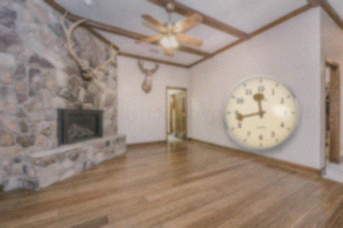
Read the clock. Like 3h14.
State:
11h43
